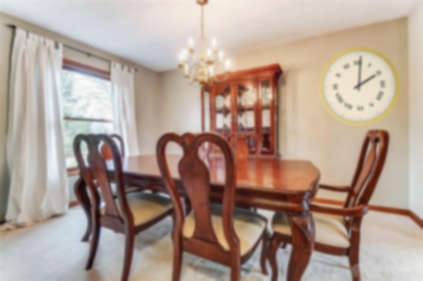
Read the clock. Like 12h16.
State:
2h01
